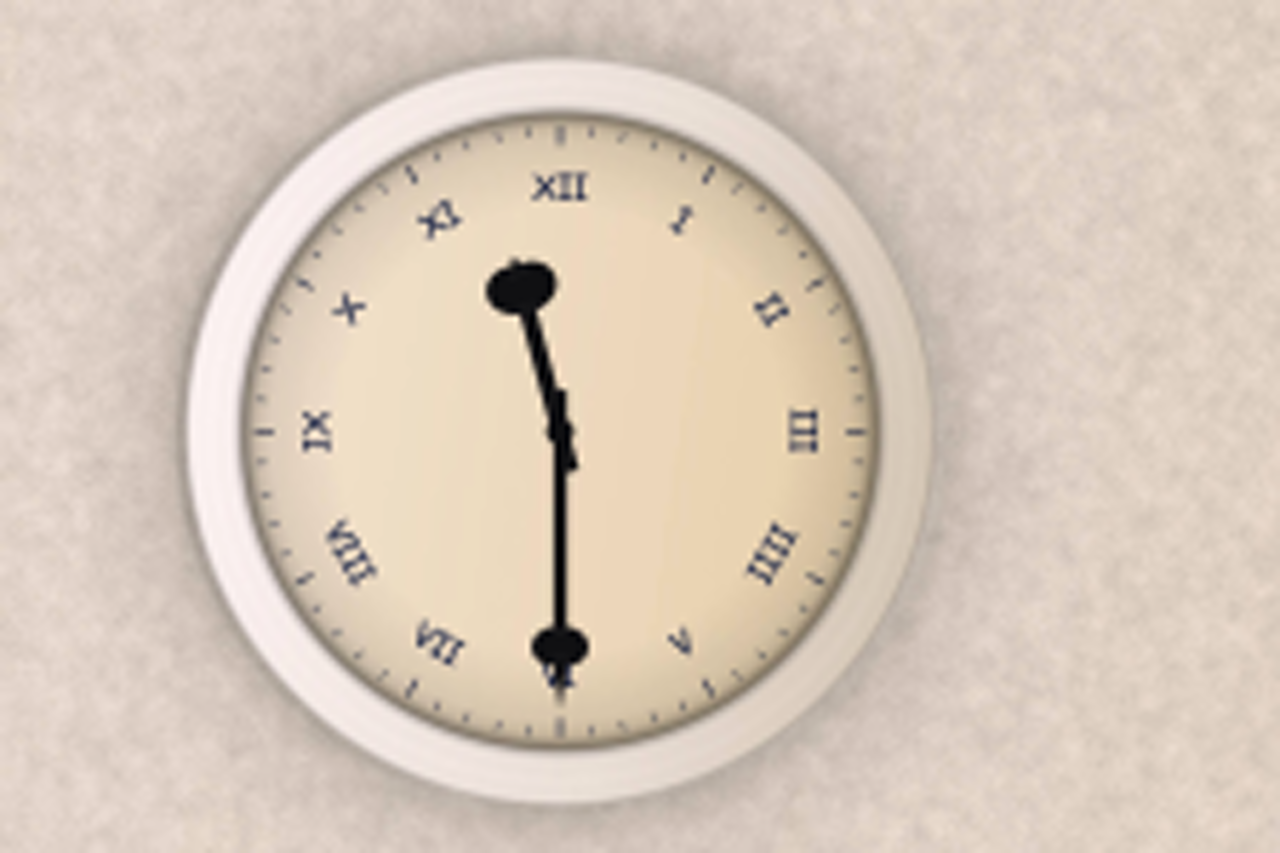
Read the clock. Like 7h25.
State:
11h30
